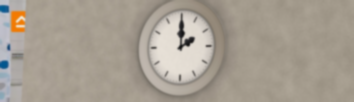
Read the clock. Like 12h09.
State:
2h00
